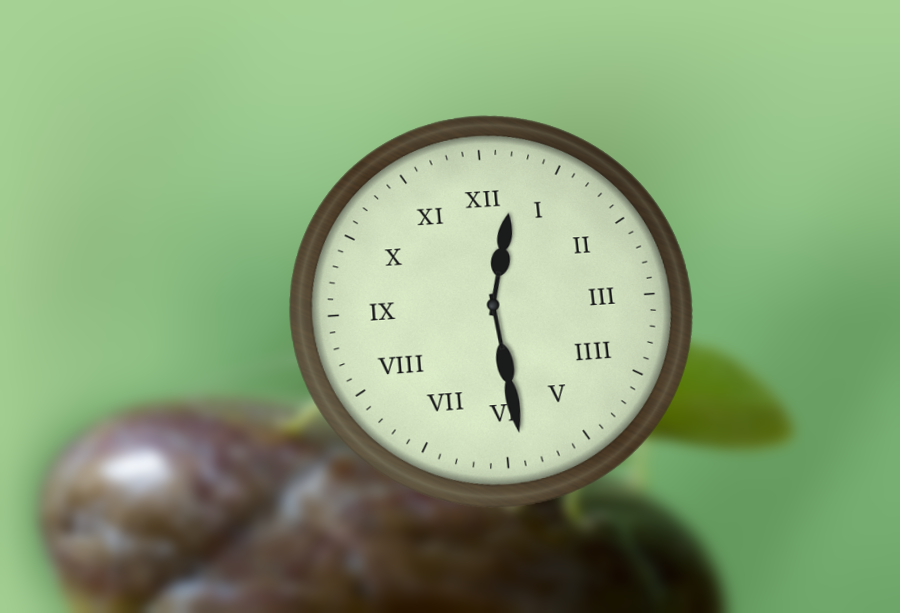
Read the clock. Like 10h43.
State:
12h29
